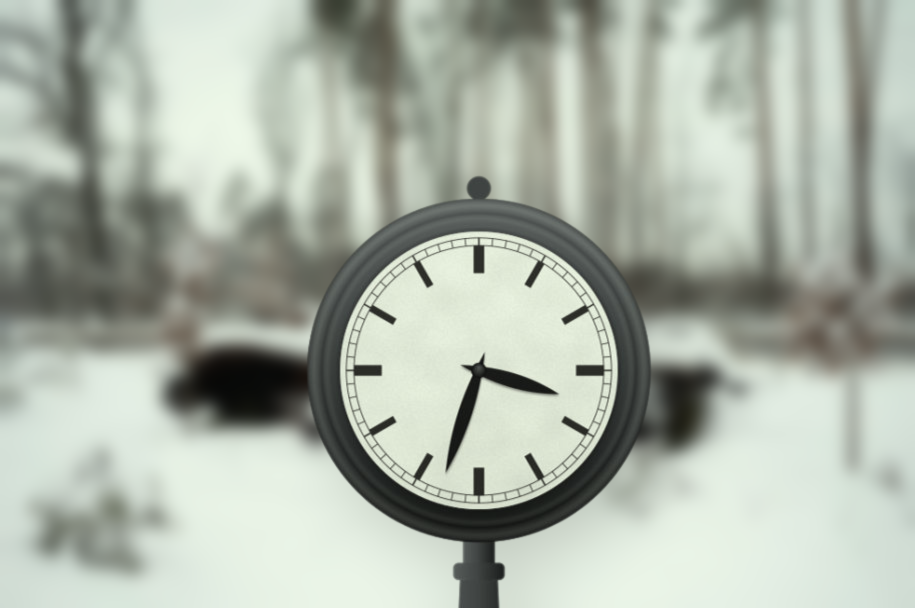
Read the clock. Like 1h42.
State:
3h33
